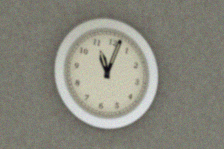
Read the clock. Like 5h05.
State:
11h02
